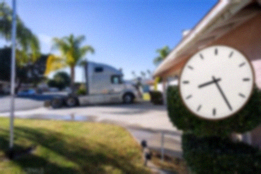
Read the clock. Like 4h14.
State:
8h25
